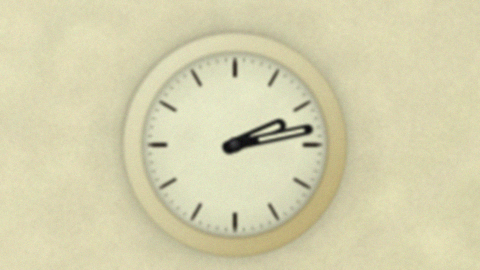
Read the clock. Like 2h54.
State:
2h13
